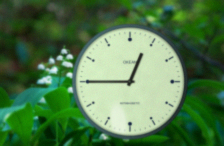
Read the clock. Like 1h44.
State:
12h45
